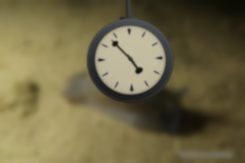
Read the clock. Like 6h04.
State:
4h53
